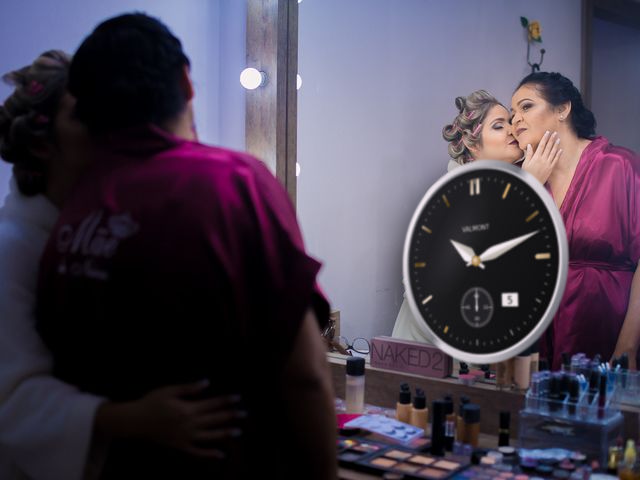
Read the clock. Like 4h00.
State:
10h12
